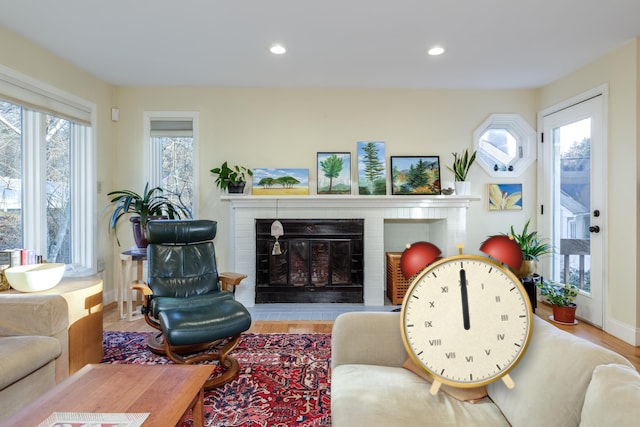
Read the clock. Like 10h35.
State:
12h00
